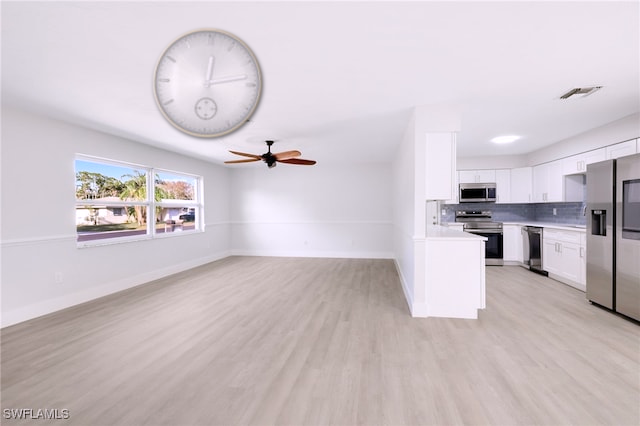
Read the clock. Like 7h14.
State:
12h13
